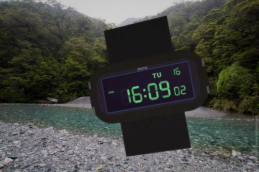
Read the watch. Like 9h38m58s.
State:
16h09m02s
